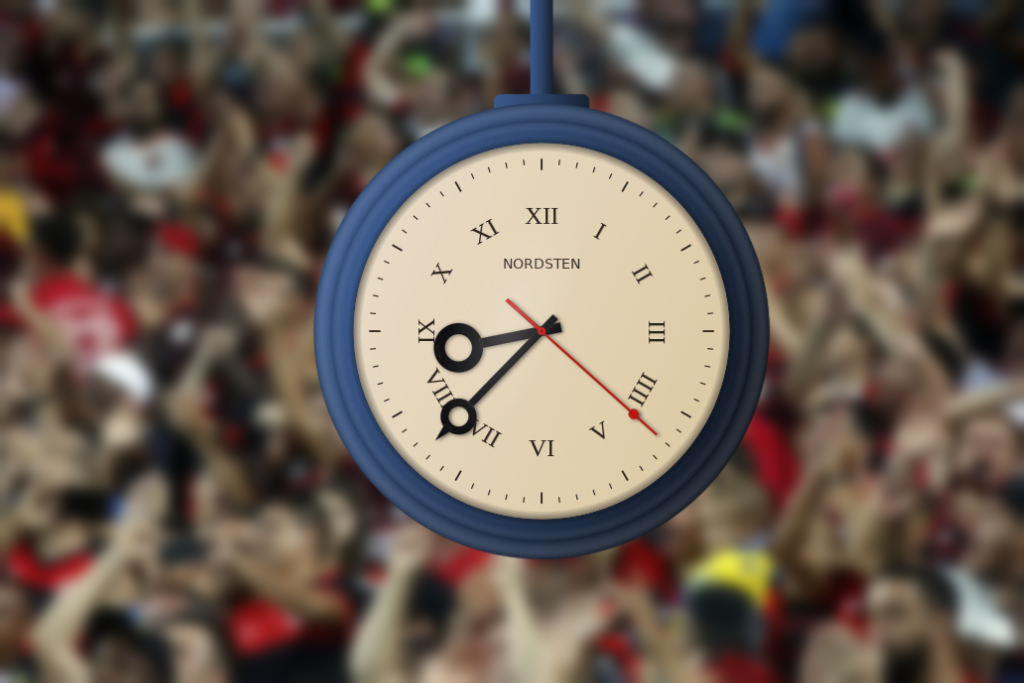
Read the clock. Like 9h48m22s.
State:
8h37m22s
